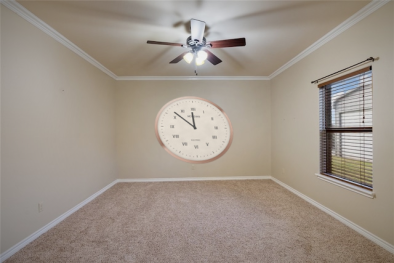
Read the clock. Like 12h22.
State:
11h52
